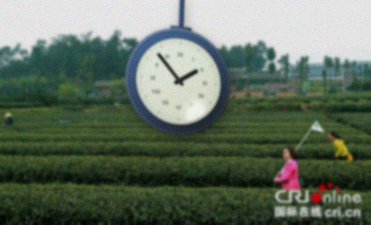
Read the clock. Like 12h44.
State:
1h53
